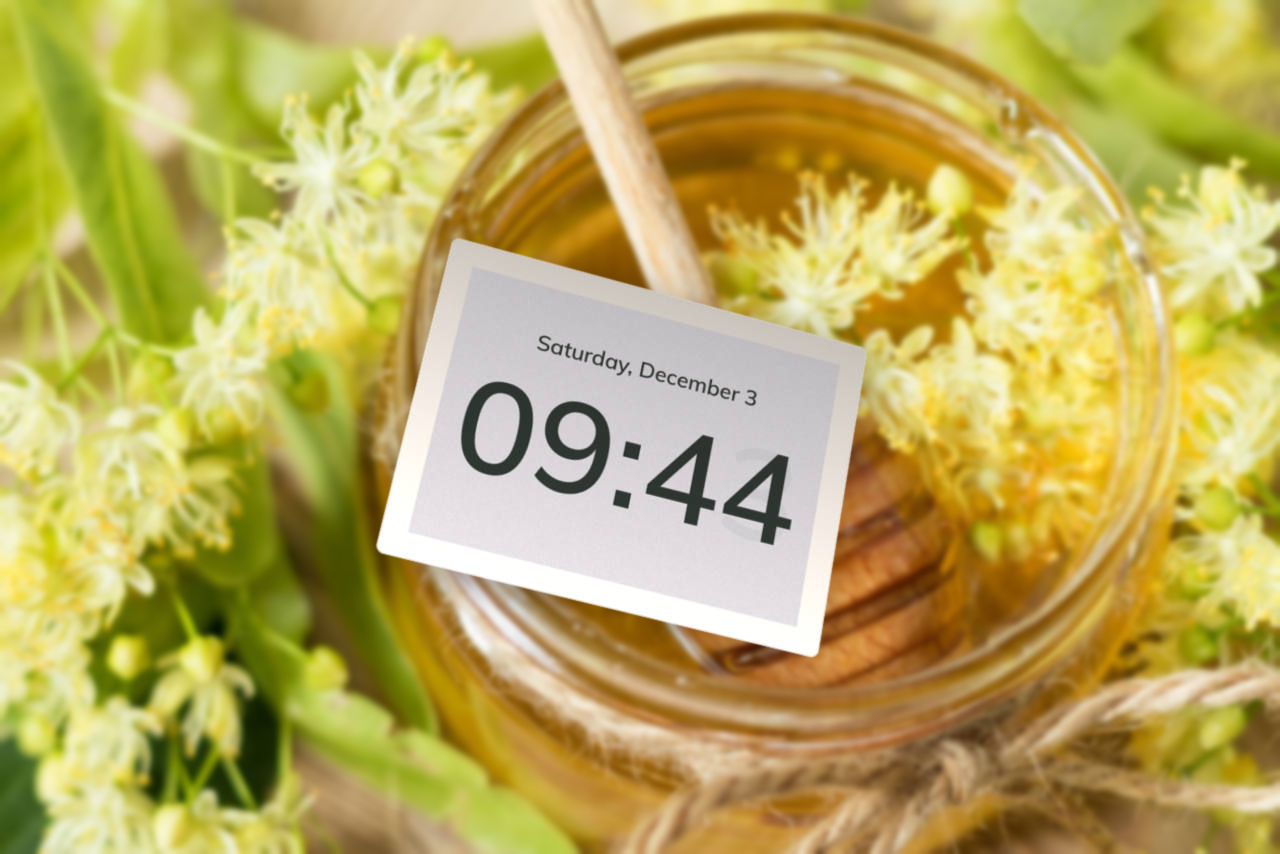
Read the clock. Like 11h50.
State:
9h44
